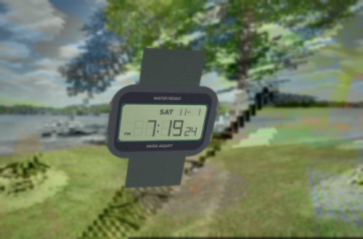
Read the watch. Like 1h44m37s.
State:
7h19m24s
